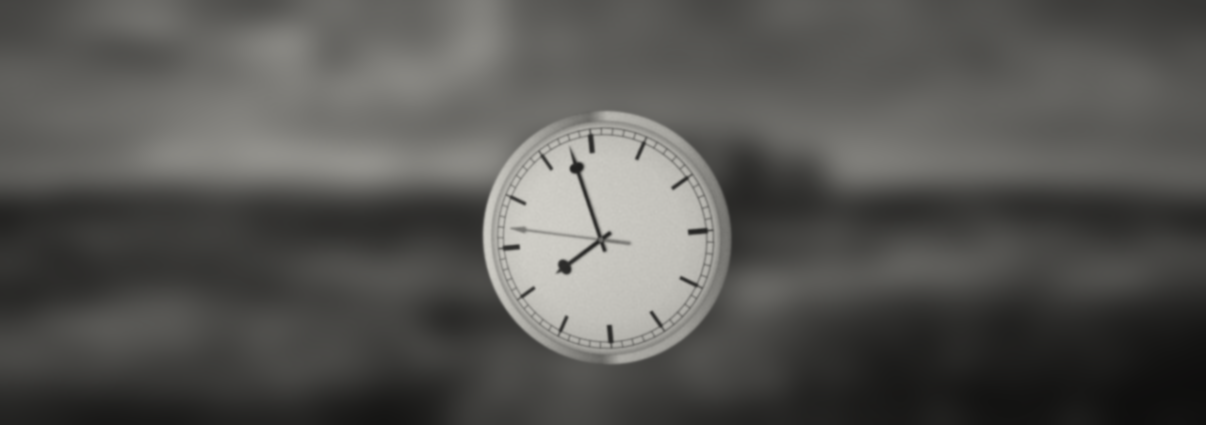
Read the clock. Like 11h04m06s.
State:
7h57m47s
